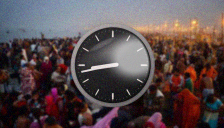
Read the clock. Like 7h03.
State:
8h43
